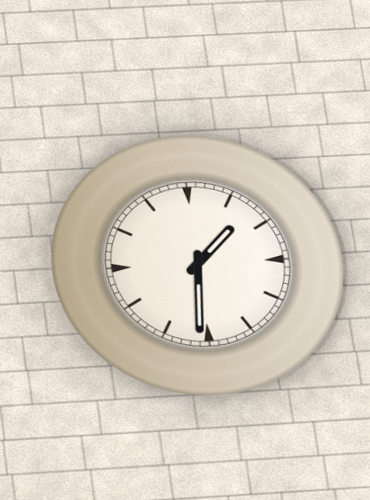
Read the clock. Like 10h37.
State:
1h31
